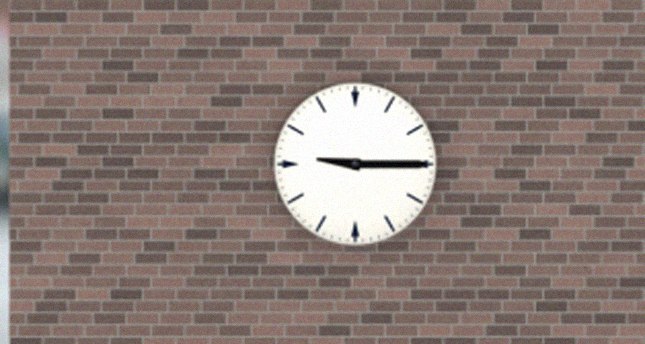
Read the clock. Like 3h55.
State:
9h15
